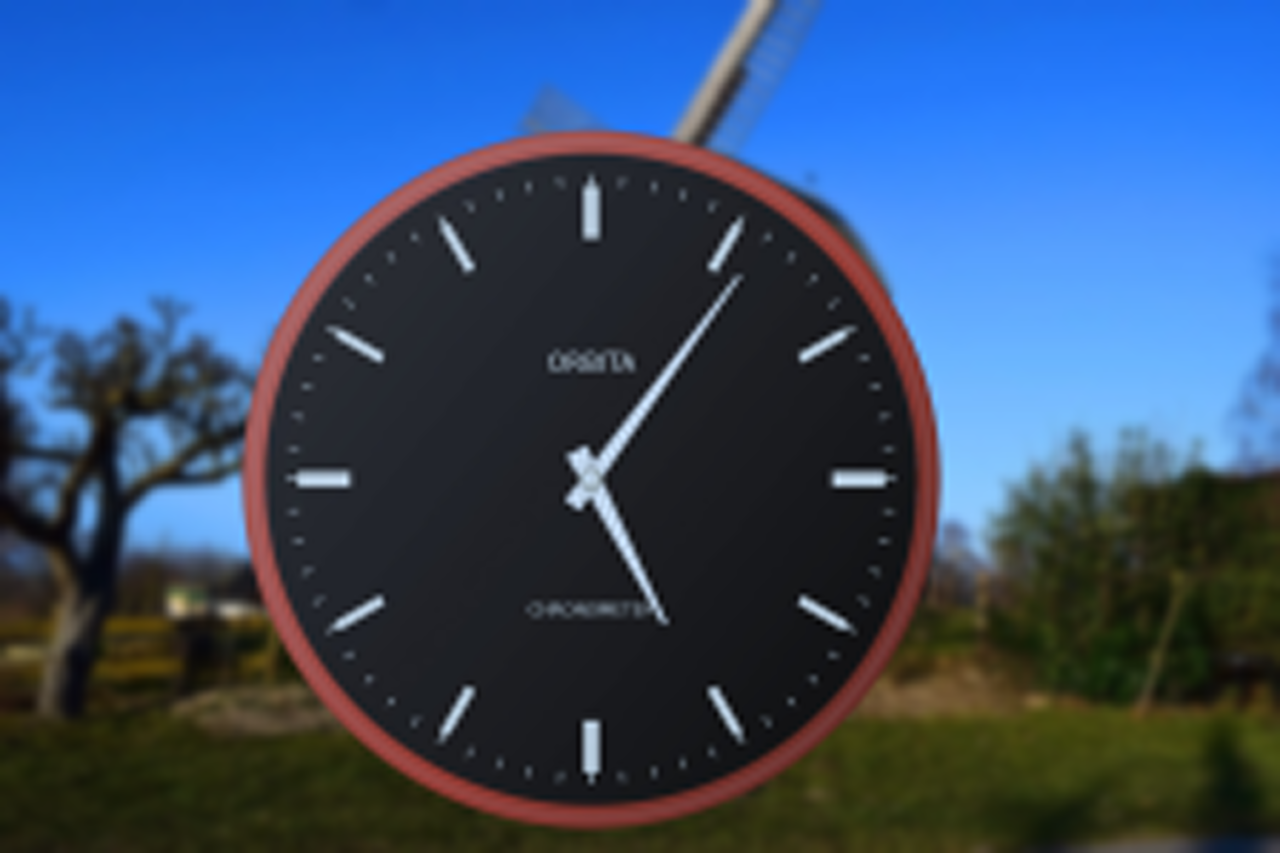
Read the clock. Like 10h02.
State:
5h06
